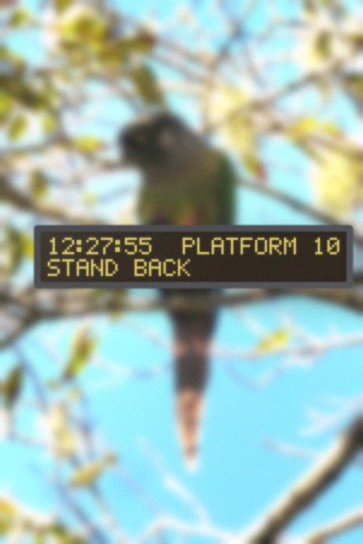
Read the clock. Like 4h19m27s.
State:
12h27m55s
